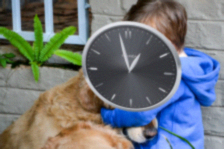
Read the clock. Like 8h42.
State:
12h58
